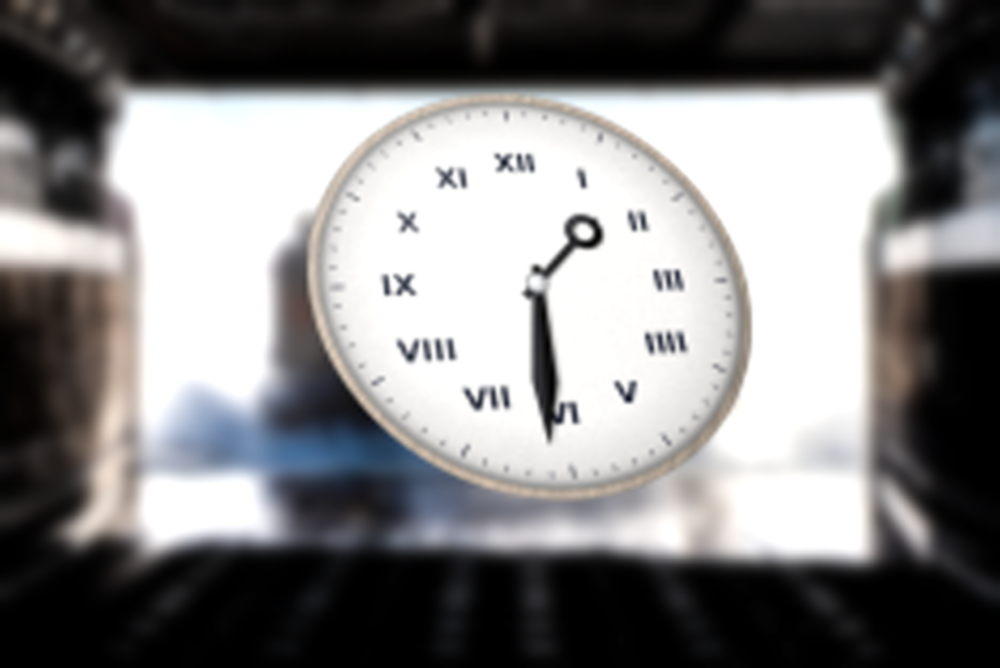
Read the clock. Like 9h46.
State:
1h31
